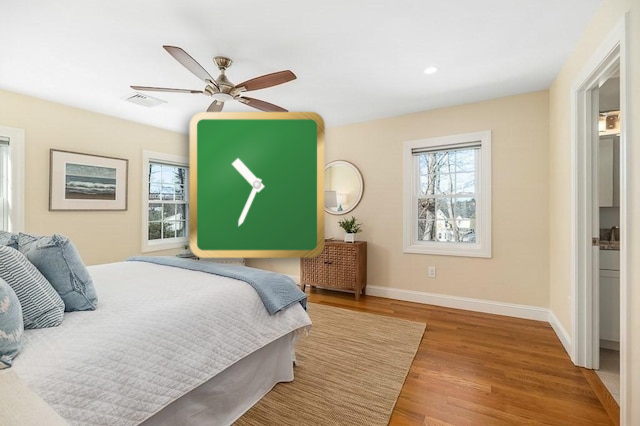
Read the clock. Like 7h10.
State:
10h34
